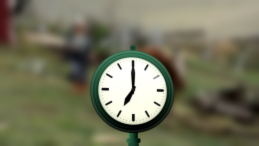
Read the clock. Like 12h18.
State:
7h00
